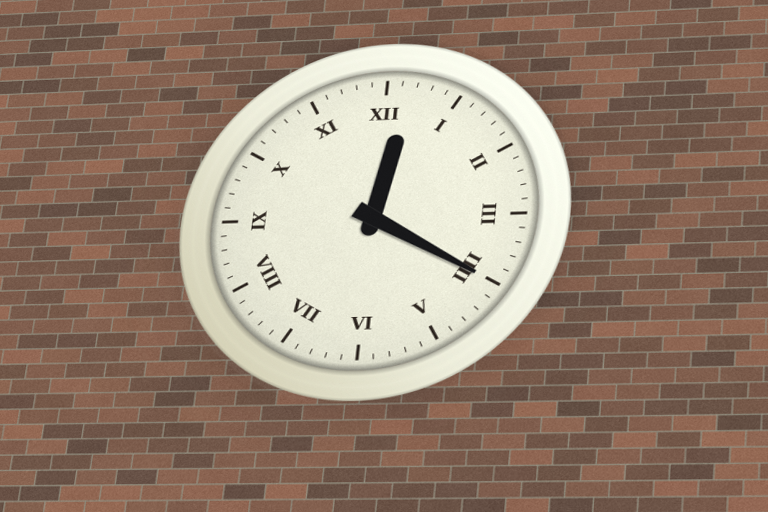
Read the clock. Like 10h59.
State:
12h20
